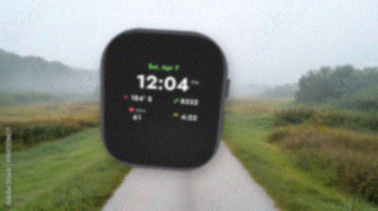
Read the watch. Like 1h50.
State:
12h04
